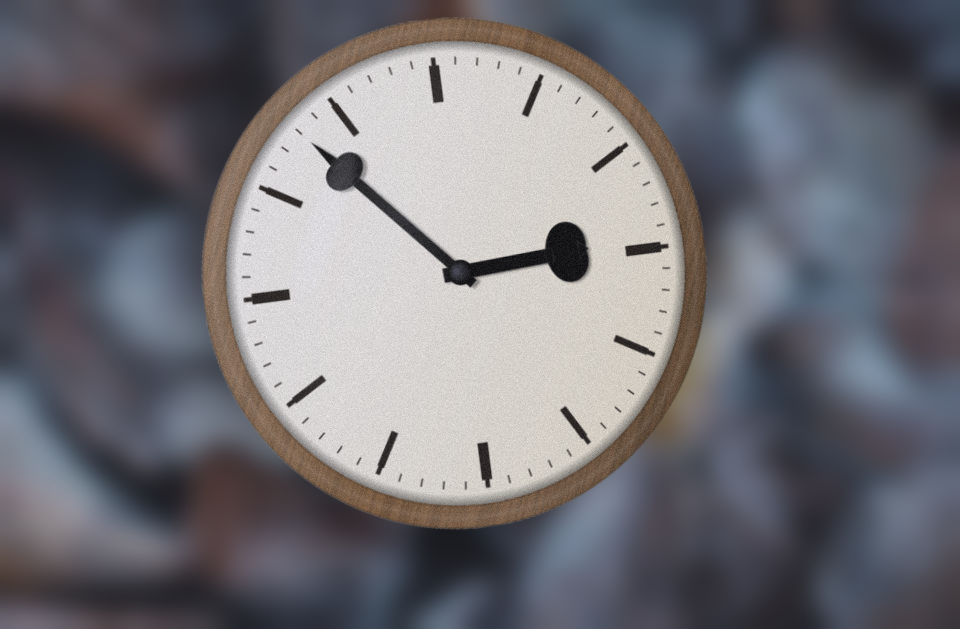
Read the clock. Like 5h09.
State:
2h53
